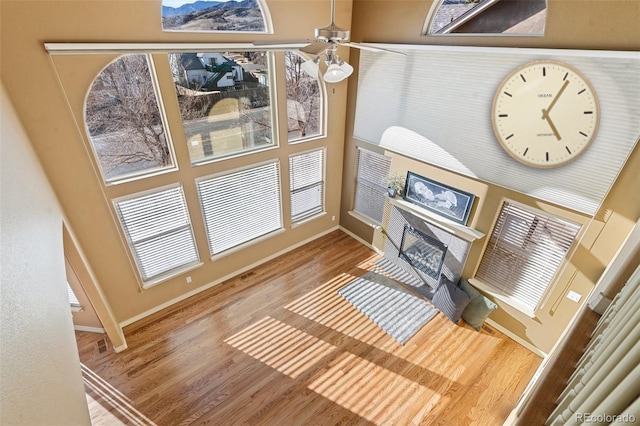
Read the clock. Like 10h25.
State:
5h06
